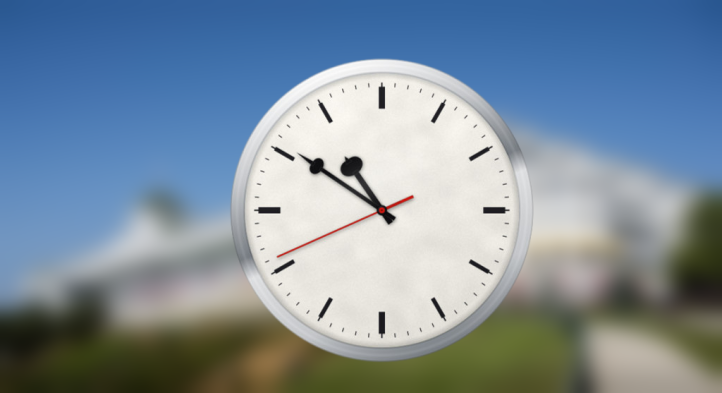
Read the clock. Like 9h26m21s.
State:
10h50m41s
